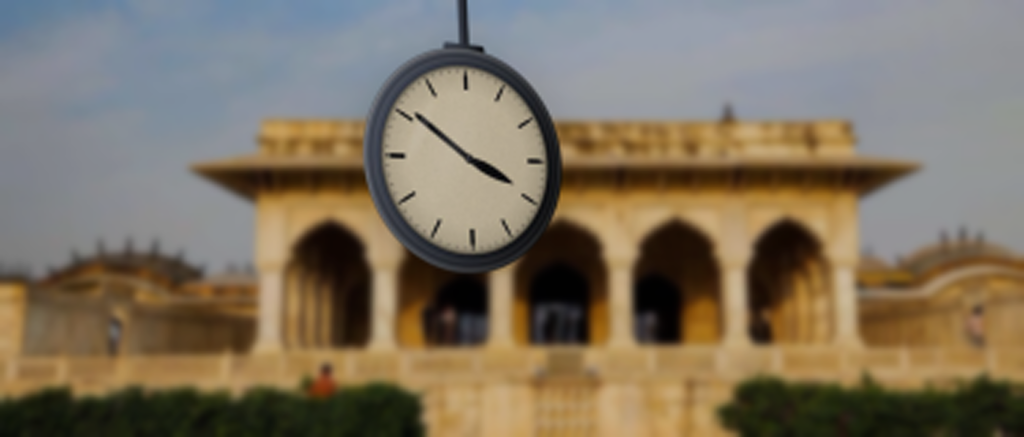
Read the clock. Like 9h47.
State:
3h51
